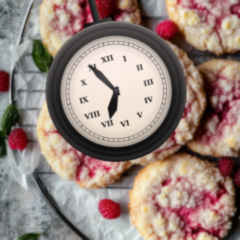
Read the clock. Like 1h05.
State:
6h55
